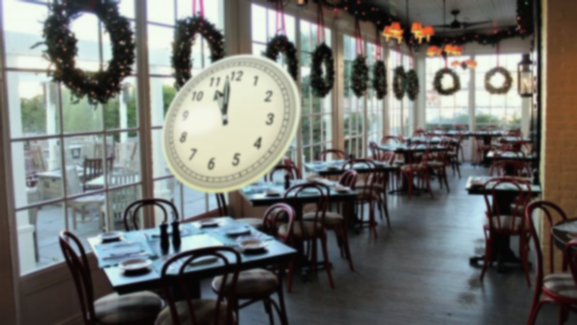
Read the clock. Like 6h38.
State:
10h58
